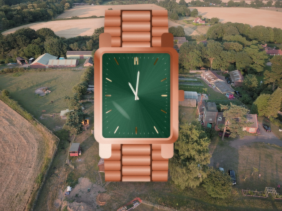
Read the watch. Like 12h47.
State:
11h01
